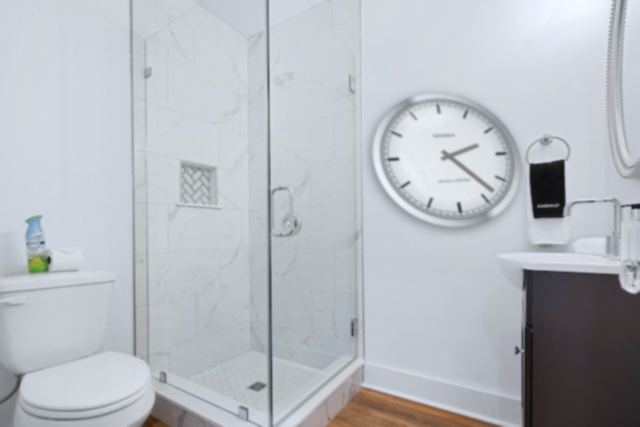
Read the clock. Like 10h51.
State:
2h23
